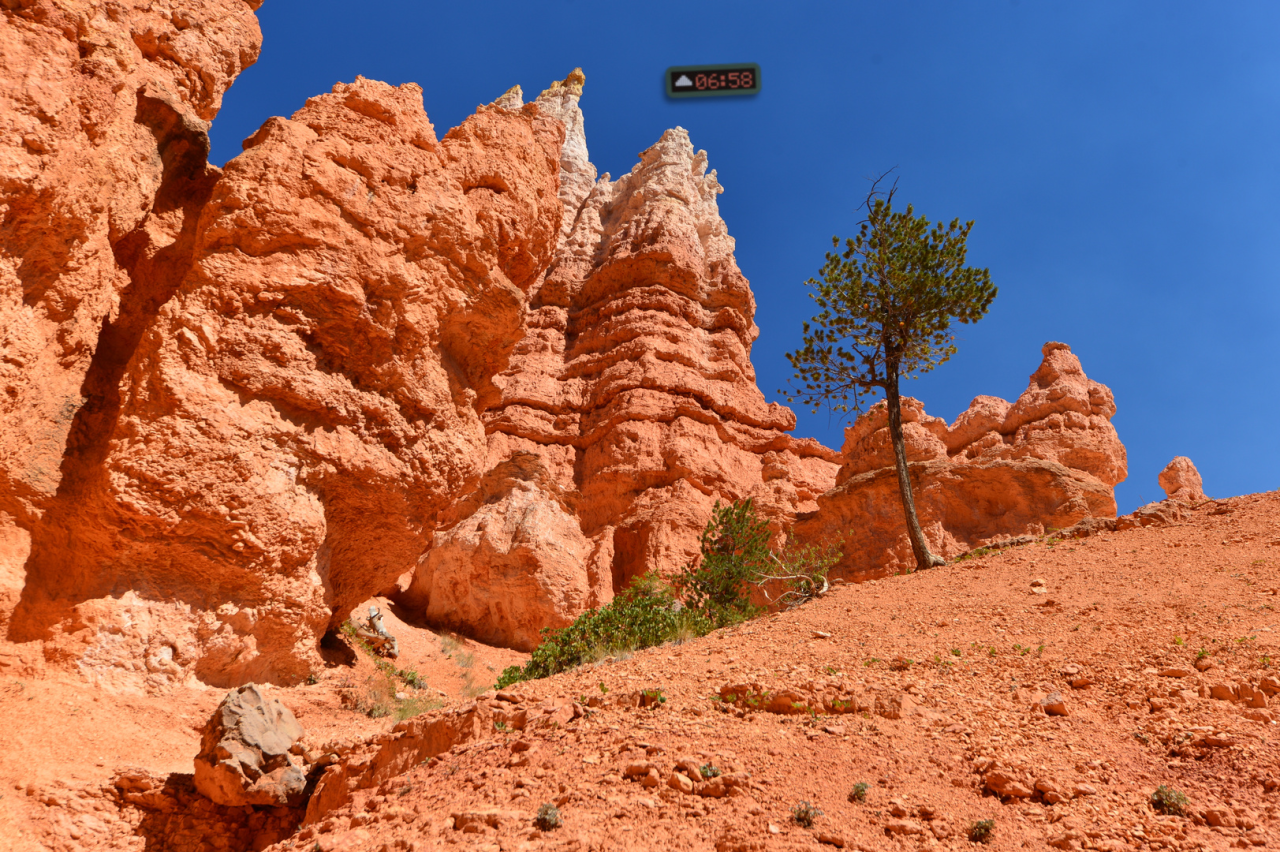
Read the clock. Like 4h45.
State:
6h58
